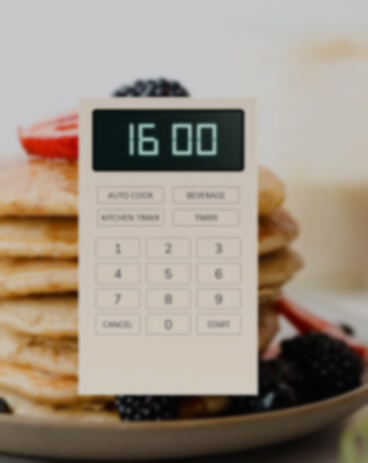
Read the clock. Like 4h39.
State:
16h00
